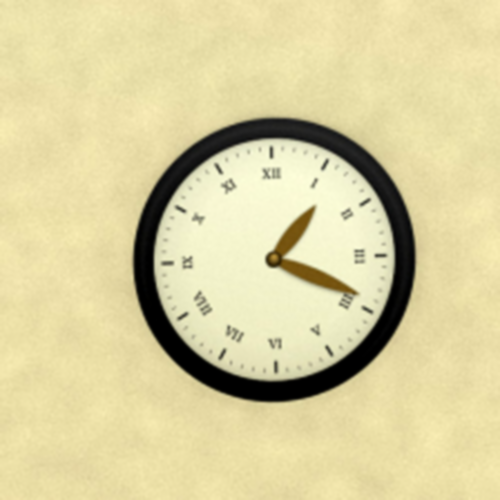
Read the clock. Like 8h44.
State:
1h19
